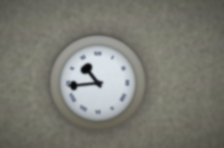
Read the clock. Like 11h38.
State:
10h44
